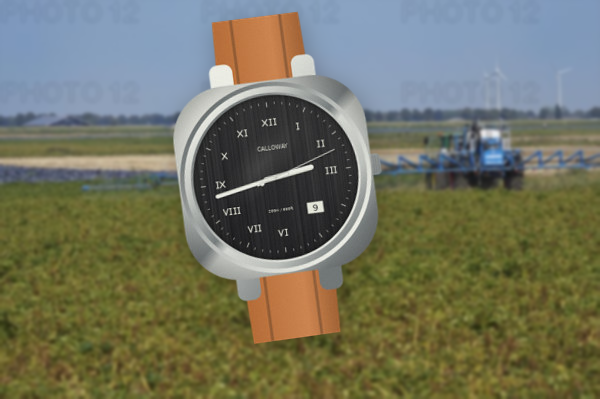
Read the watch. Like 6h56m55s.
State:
2h43m12s
